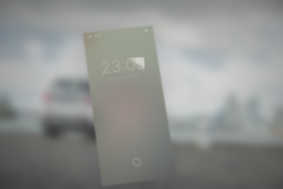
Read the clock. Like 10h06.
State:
23h05
